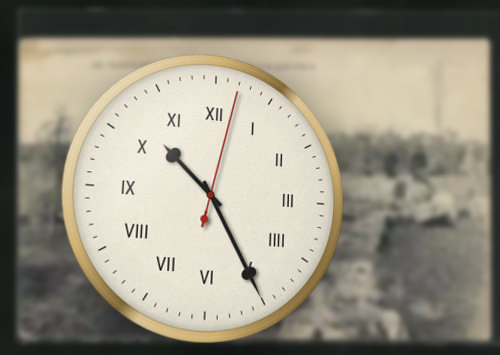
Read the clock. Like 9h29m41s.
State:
10h25m02s
